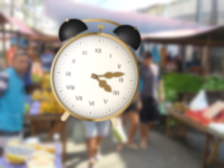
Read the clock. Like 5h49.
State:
4h13
